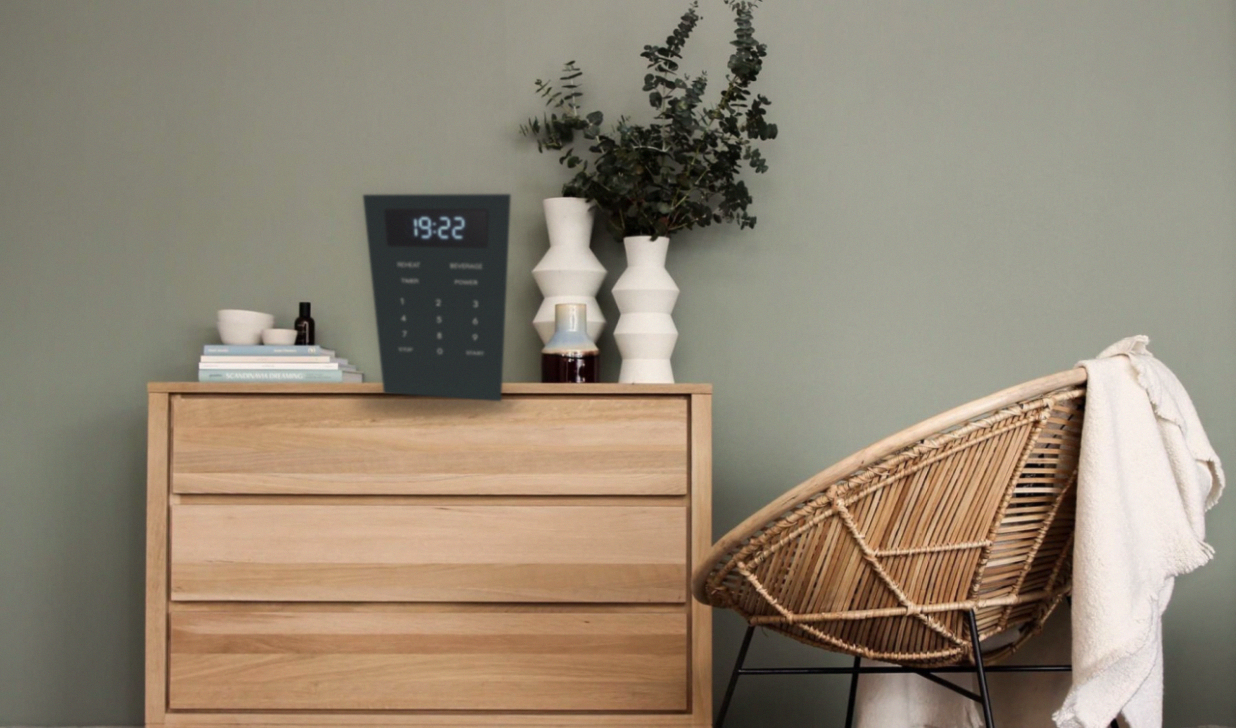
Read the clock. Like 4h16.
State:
19h22
